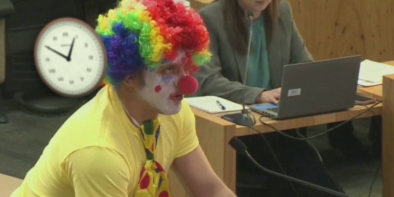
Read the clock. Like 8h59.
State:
12h50
